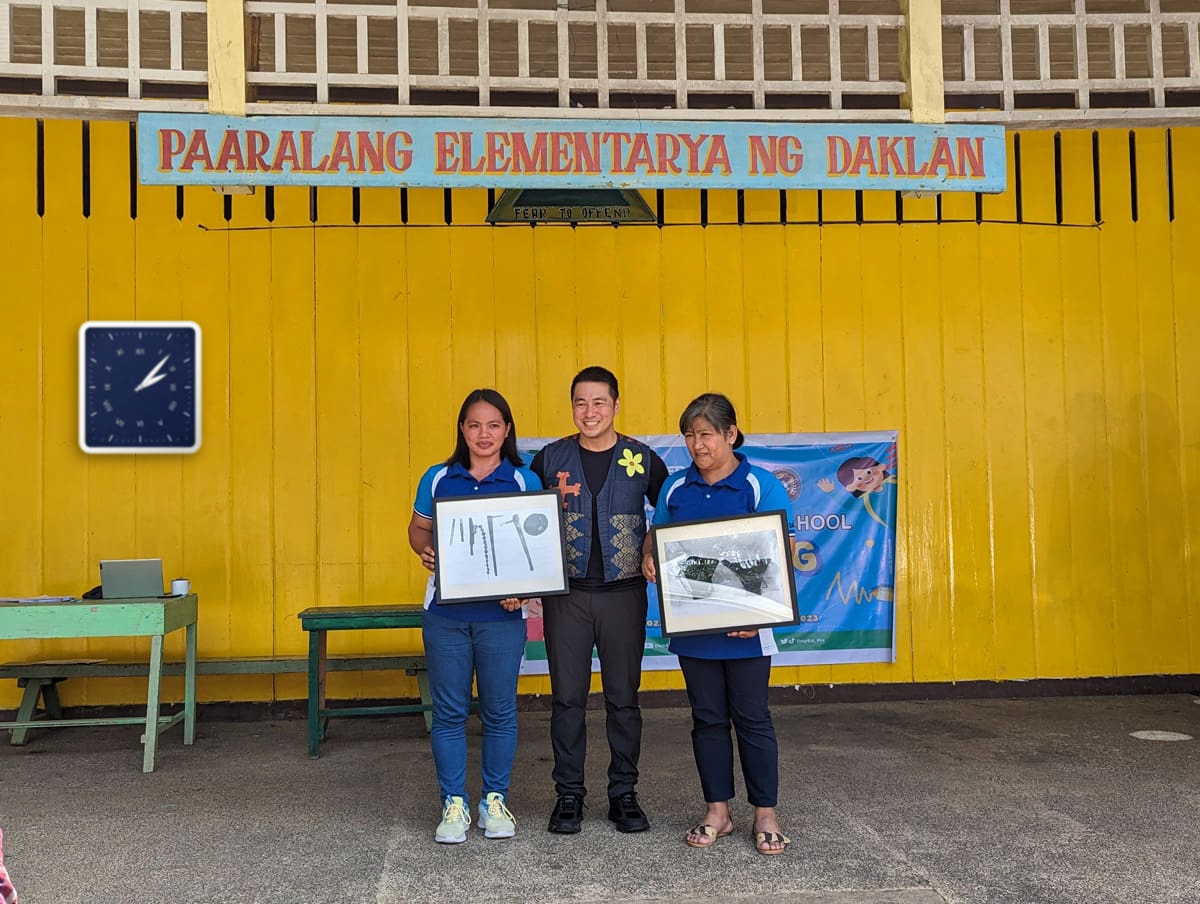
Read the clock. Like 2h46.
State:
2h07
